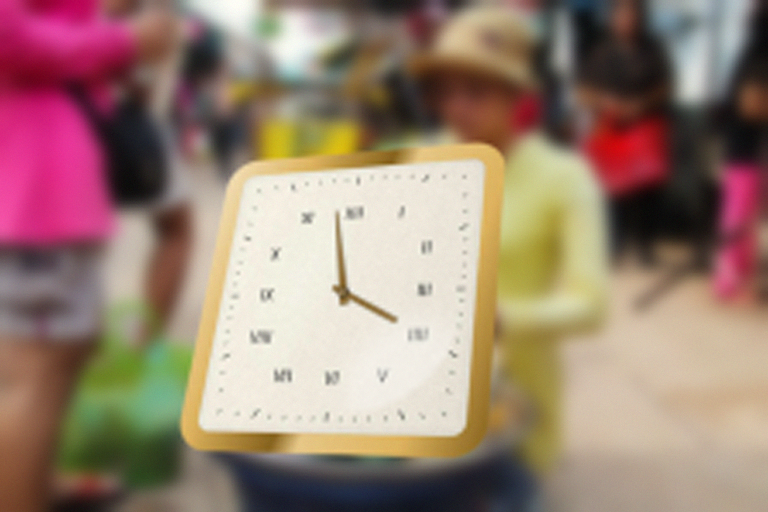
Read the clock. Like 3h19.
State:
3h58
